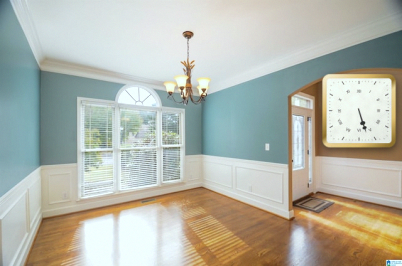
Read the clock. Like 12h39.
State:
5h27
